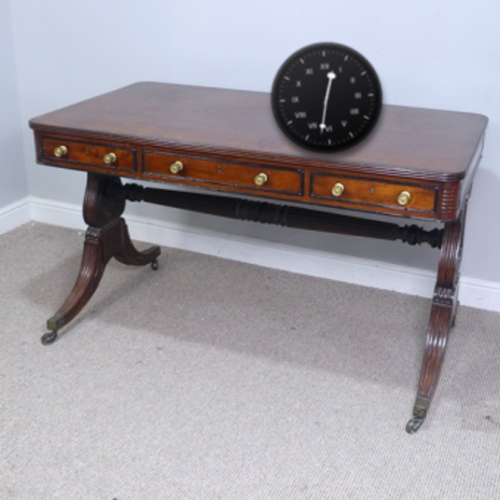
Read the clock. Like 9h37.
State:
12h32
